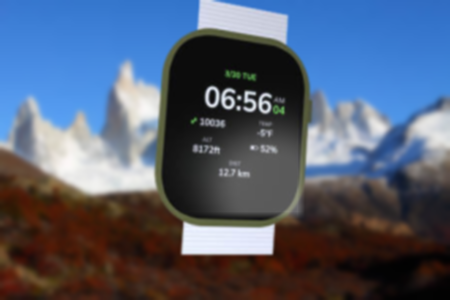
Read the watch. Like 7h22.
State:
6h56
